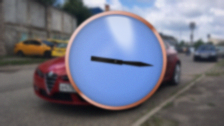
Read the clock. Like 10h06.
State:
9h16
